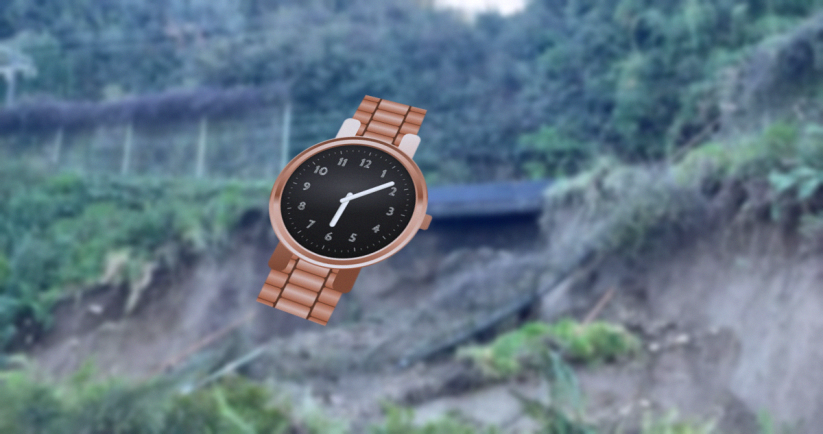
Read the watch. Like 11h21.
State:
6h08
